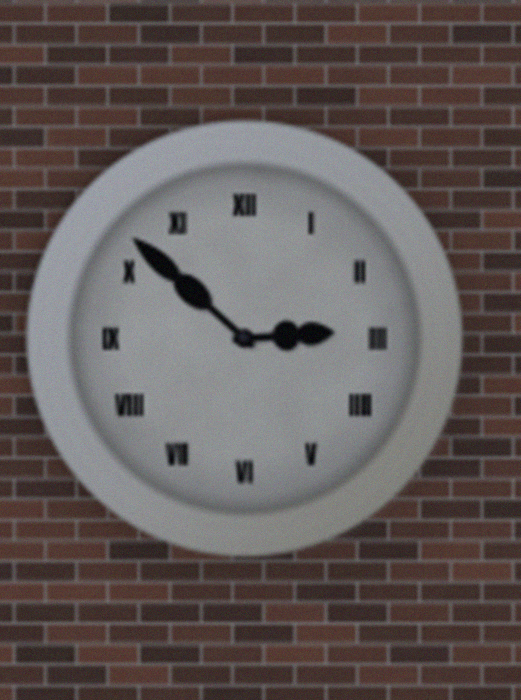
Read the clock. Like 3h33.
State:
2h52
